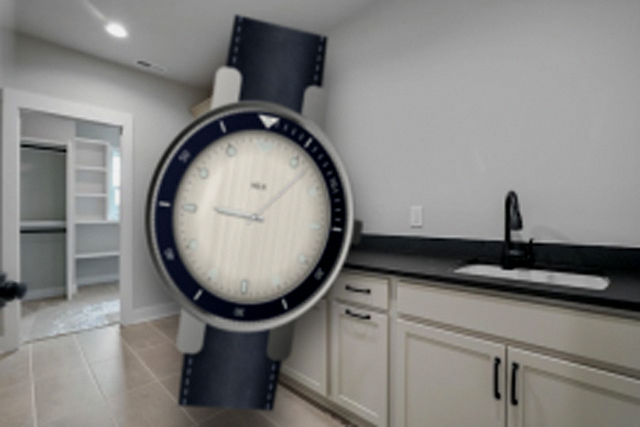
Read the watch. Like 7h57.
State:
9h07
